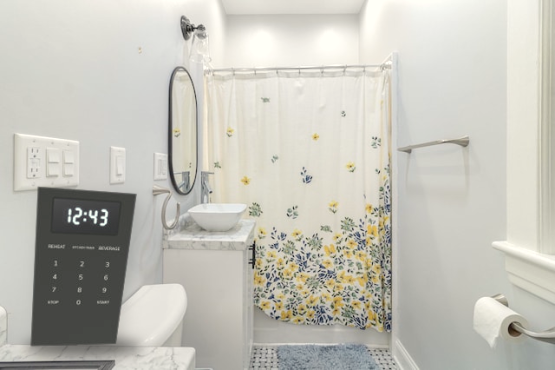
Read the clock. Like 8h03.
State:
12h43
